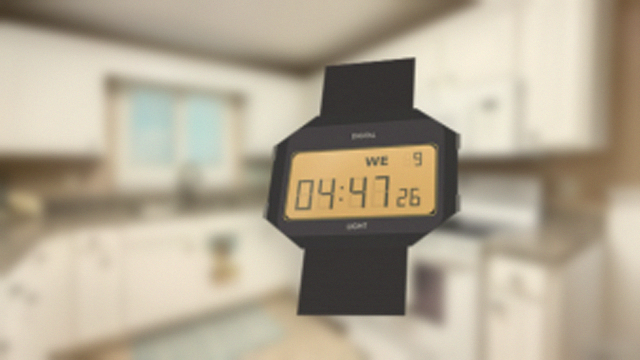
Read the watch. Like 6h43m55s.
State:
4h47m26s
